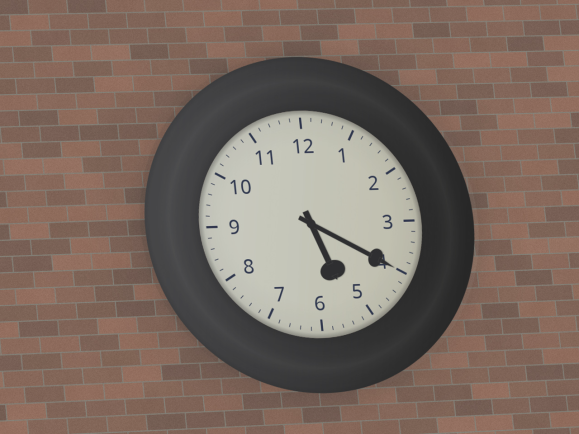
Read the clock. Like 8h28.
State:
5h20
